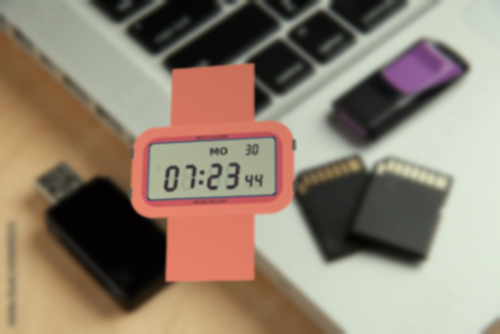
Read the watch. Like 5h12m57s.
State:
7h23m44s
